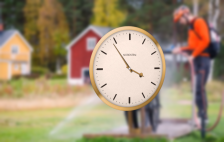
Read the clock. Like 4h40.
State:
3h54
